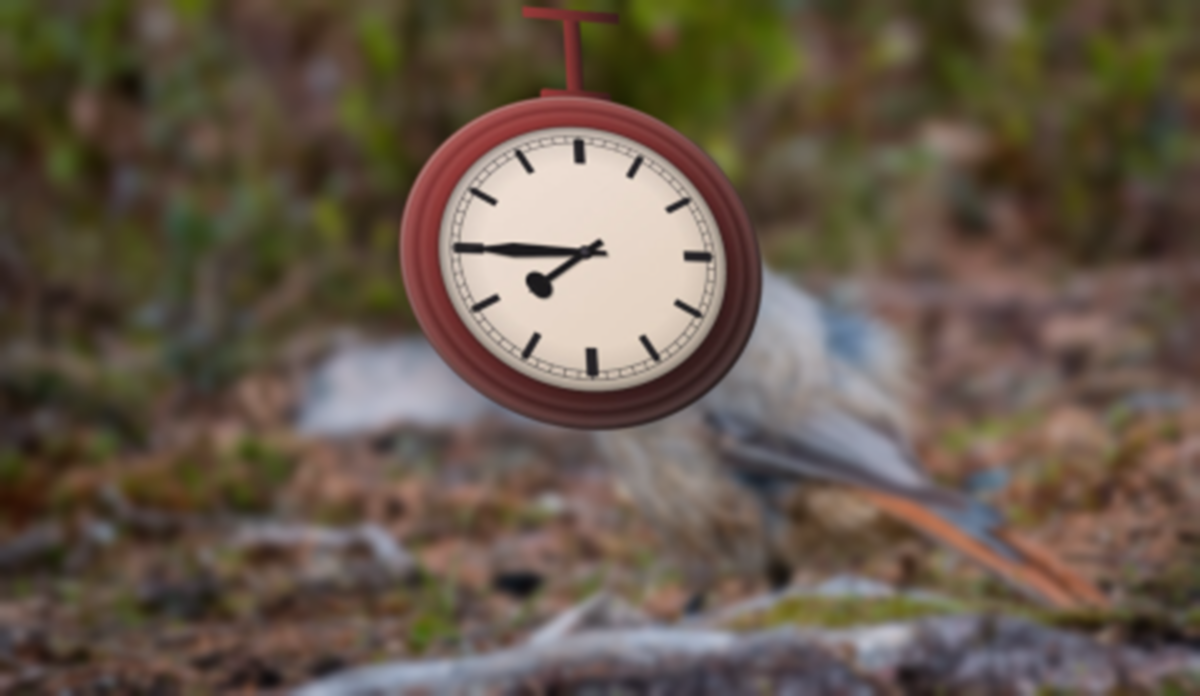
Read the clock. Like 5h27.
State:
7h45
